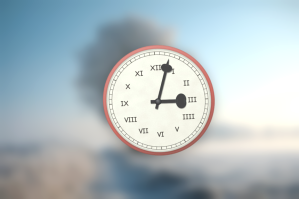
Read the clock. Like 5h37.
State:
3h03
